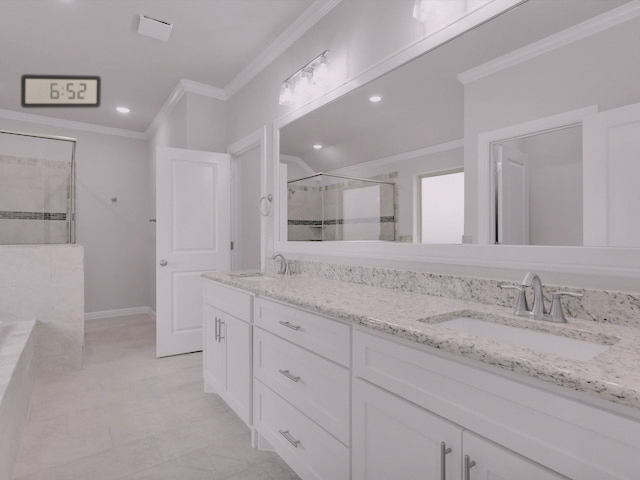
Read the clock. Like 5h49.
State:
6h52
